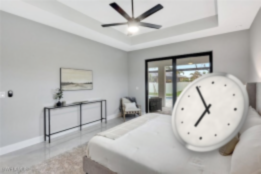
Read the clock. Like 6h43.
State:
6h54
